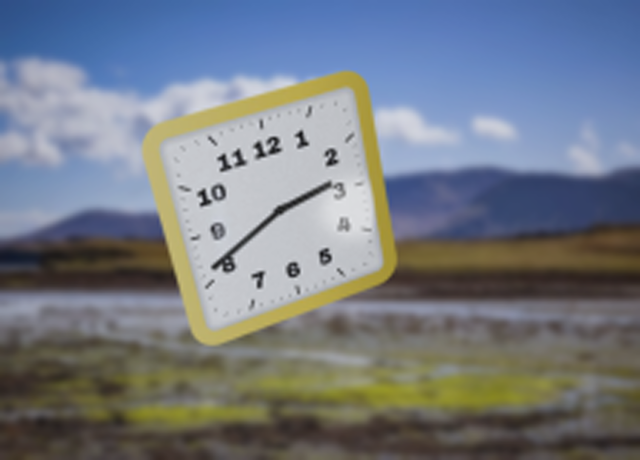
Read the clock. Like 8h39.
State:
2h41
